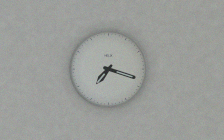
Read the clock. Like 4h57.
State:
7h18
